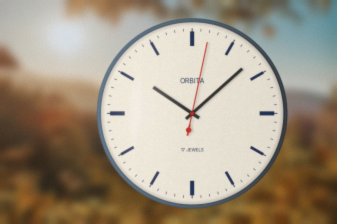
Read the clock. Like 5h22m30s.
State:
10h08m02s
